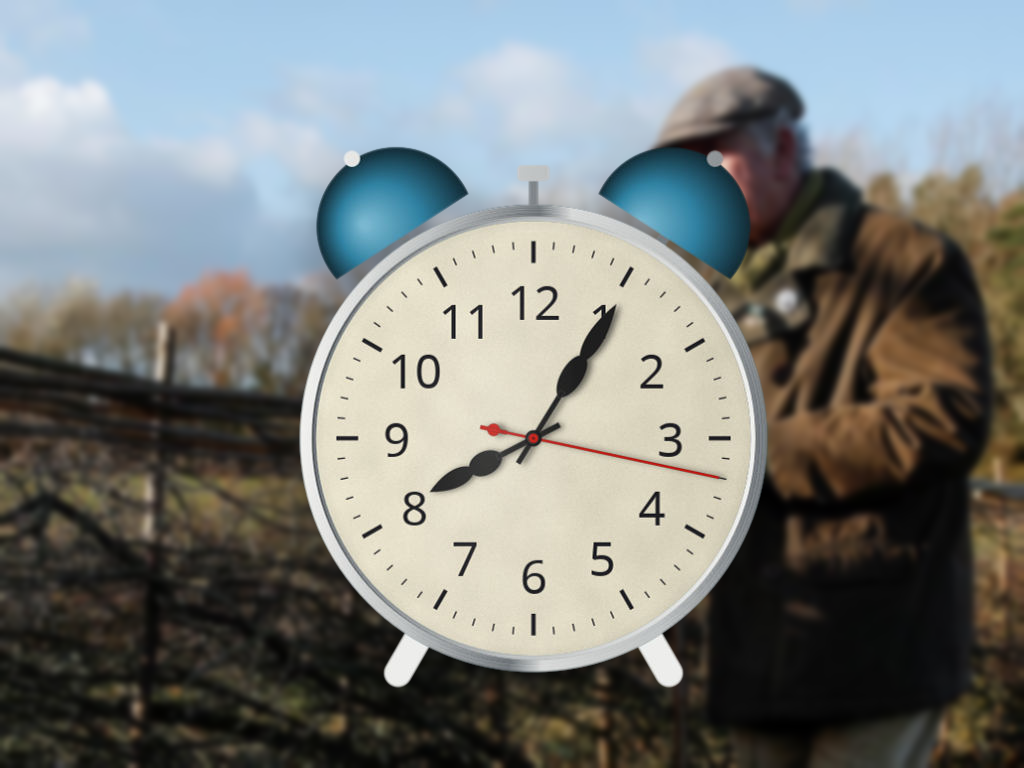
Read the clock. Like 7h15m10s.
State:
8h05m17s
